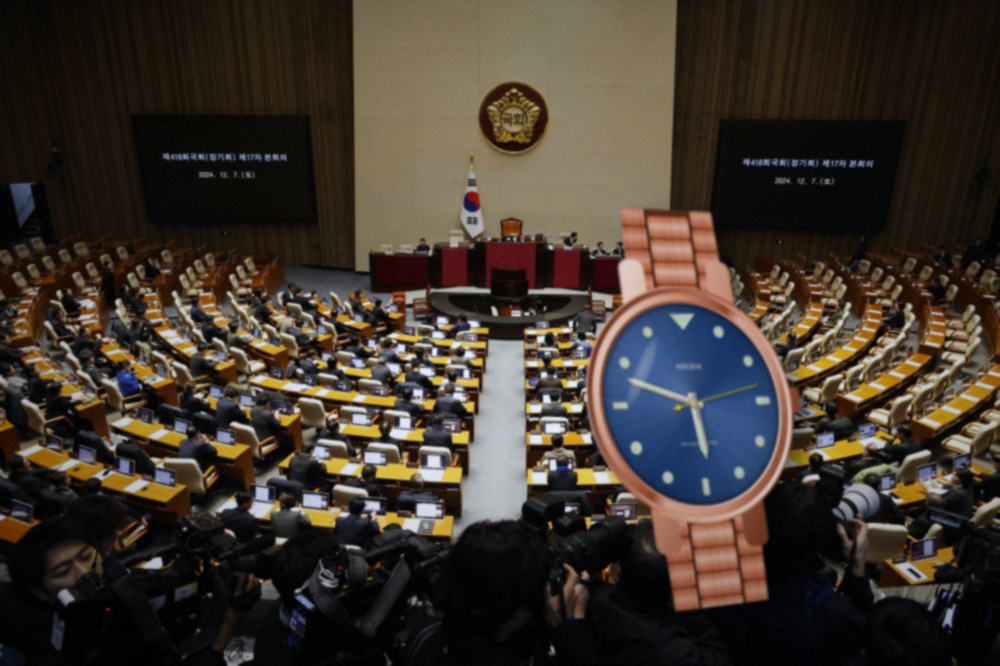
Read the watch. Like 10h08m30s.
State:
5h48m13s
